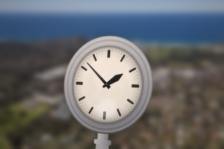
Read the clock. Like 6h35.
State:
1h52
